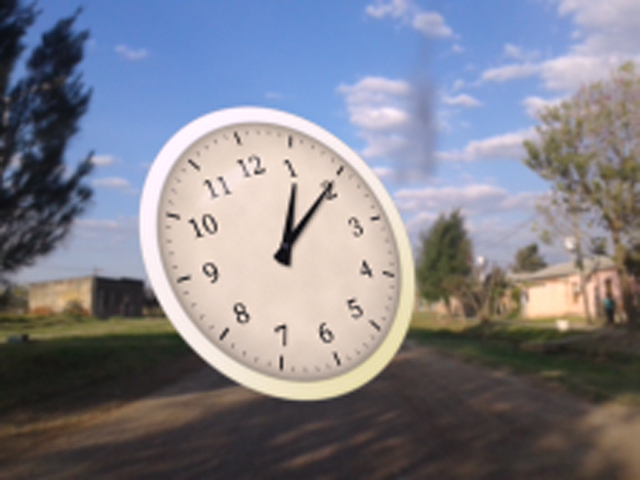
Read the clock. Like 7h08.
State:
1h10
